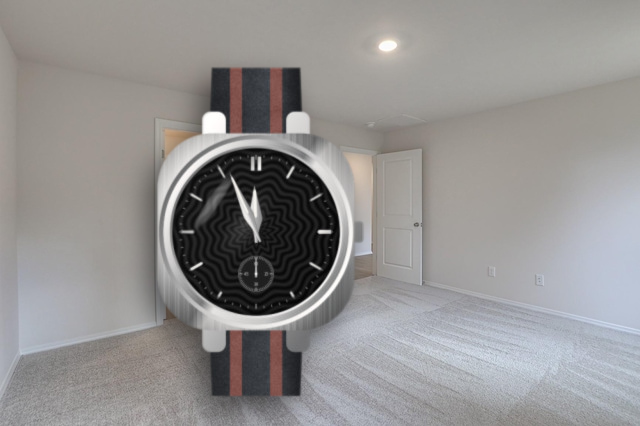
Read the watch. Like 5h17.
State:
11h56
